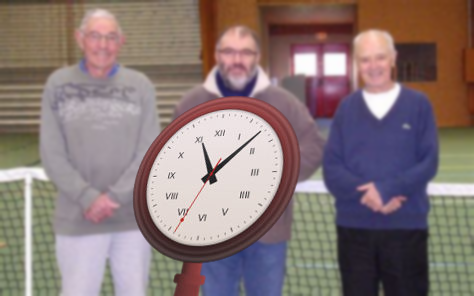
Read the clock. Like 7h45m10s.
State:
11h07m34s
